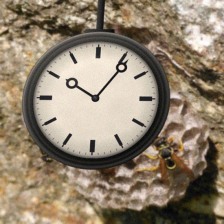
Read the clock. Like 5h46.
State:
10h06
